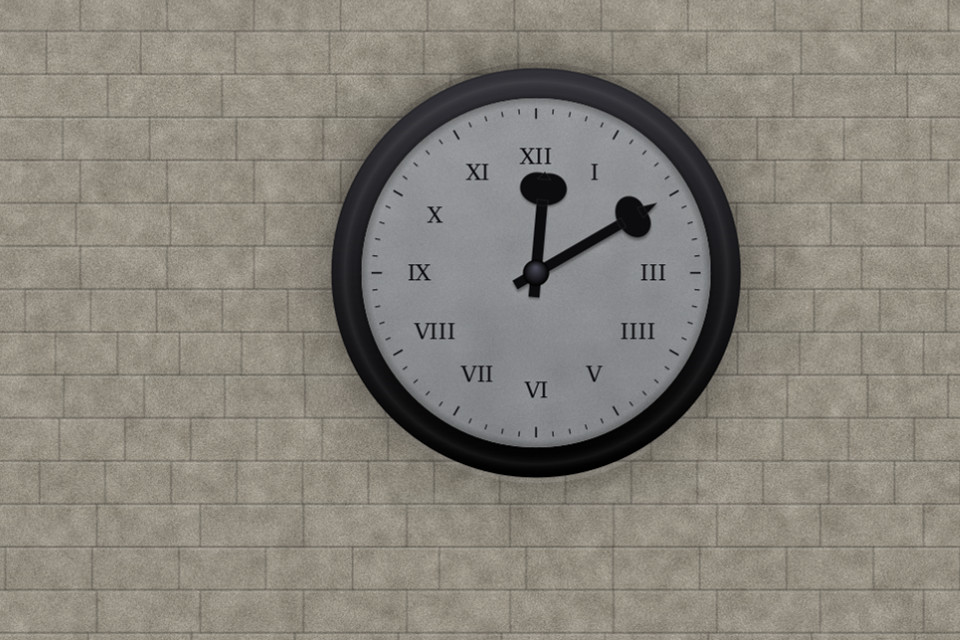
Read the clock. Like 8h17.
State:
12h10
